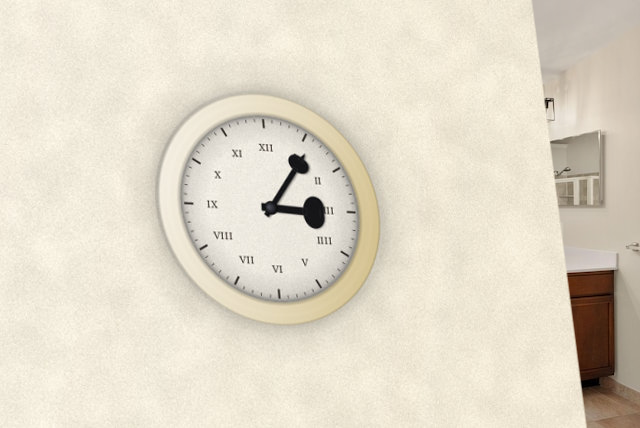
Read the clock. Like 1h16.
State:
3h06
